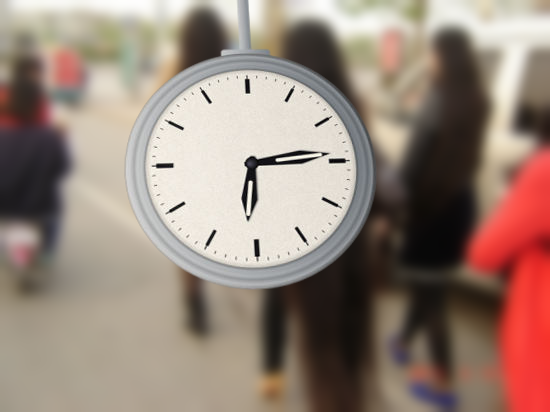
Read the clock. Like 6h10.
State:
6h14
